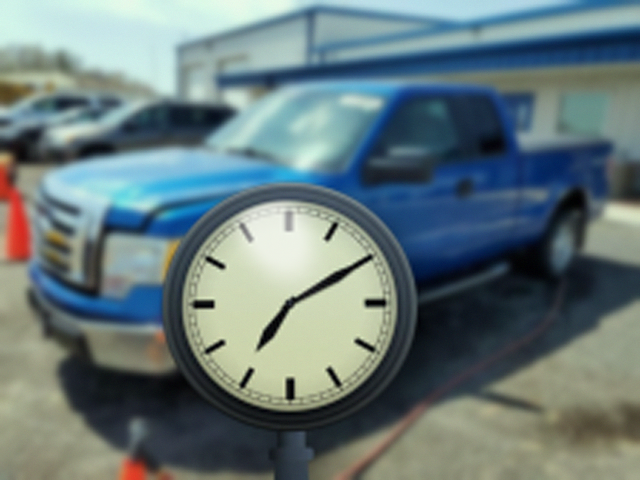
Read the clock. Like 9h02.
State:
7h10
